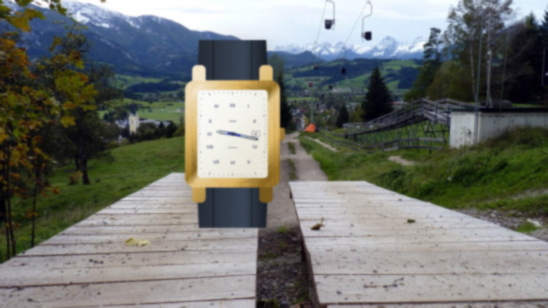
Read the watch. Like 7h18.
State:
9h17
